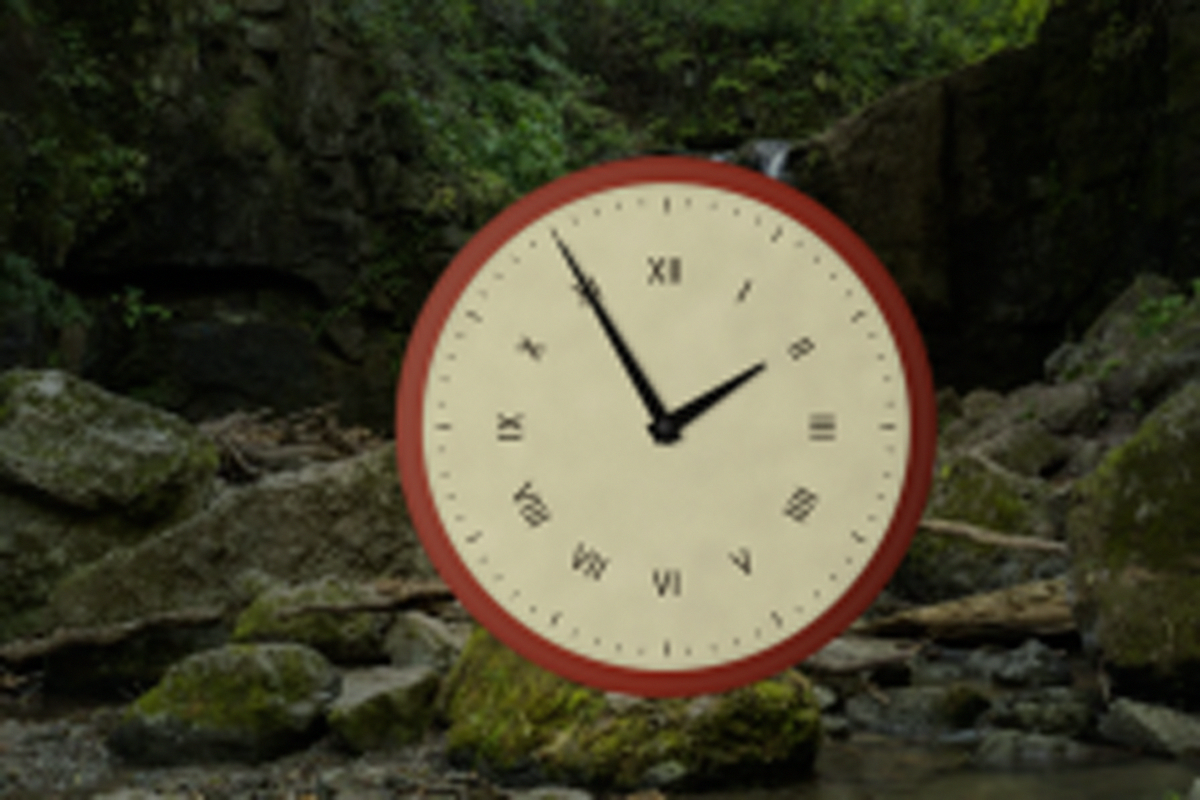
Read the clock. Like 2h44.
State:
1h55
